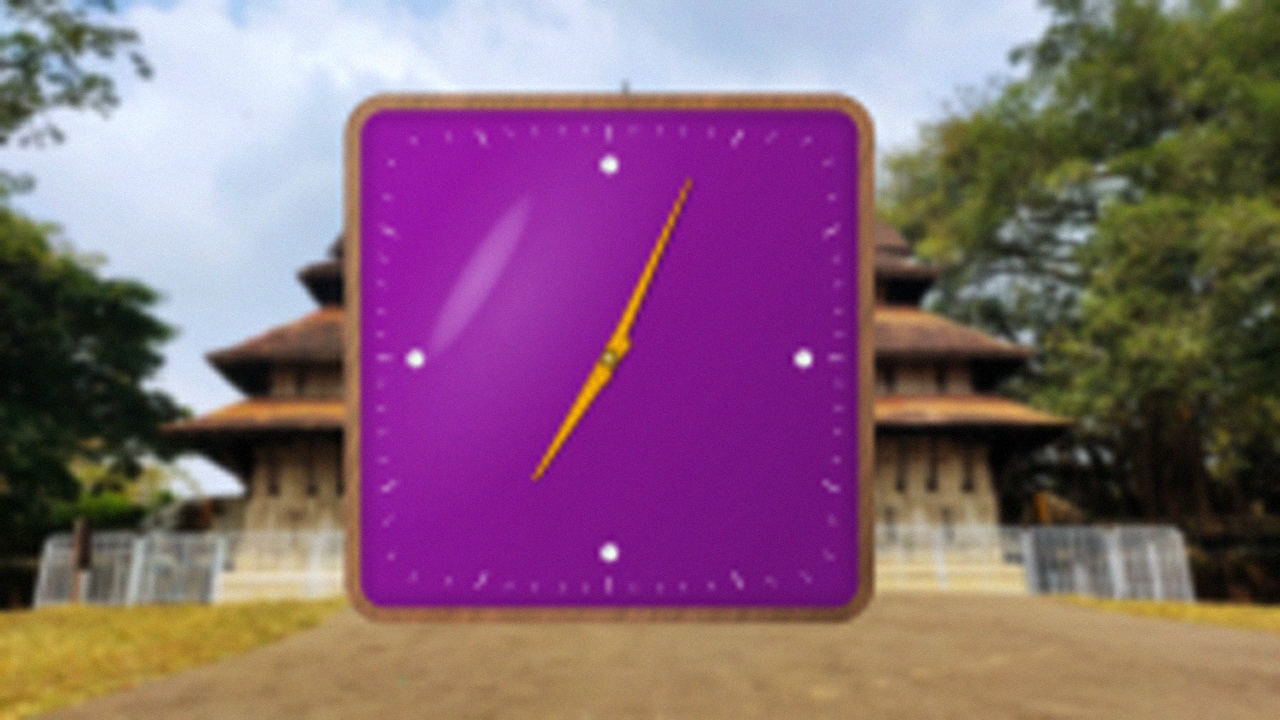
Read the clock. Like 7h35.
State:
7h04
